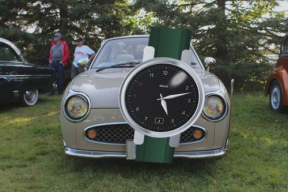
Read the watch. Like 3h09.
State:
5h12
